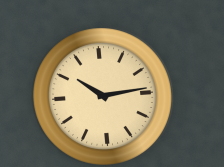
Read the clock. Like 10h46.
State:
10h14
